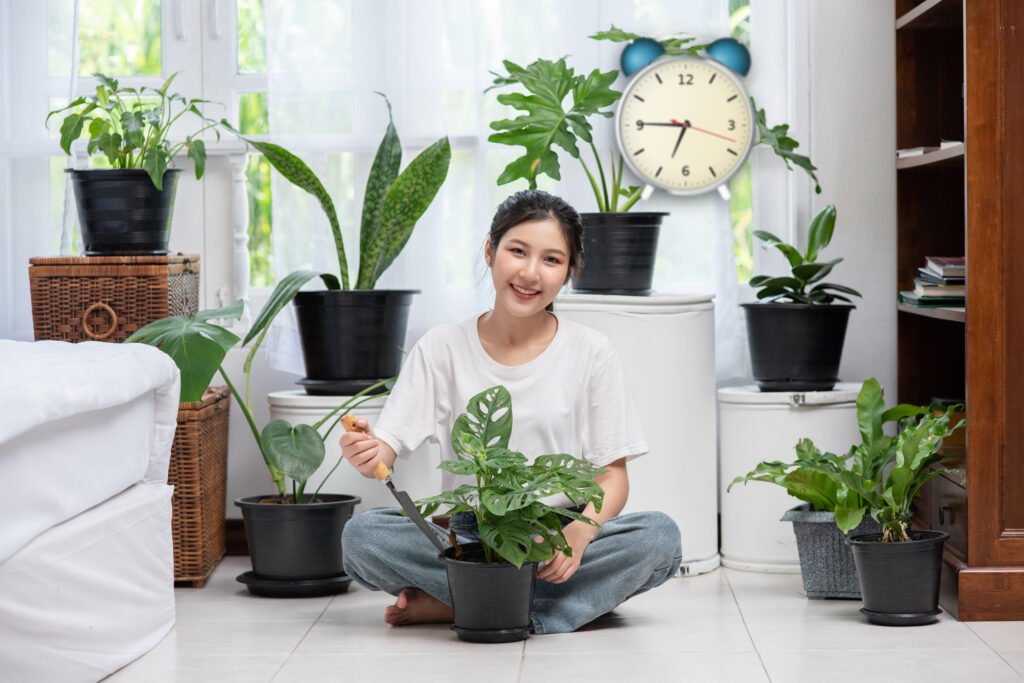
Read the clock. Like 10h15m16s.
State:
6h45m18s
